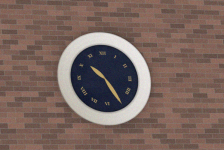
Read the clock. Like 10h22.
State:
10h25
